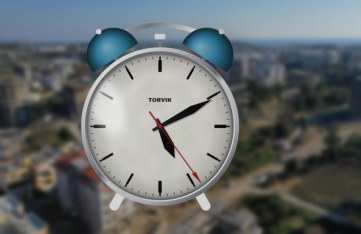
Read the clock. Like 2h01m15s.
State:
5h10m24s
